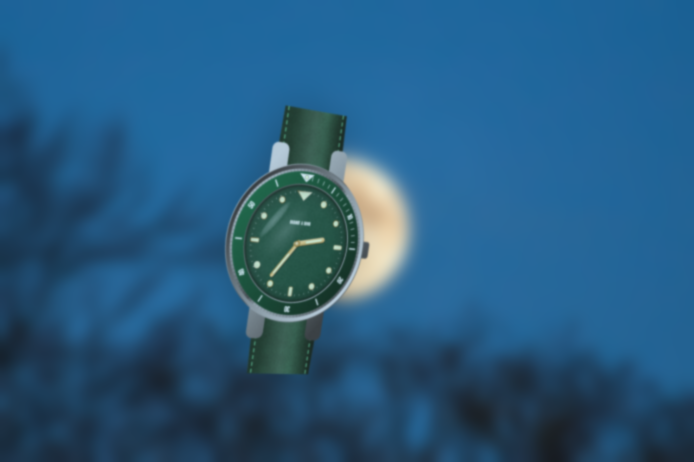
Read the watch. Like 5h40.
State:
2h36
